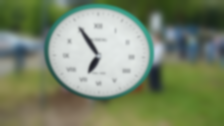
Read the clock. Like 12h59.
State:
6h55
